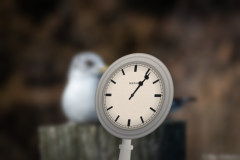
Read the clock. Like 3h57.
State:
1h06
